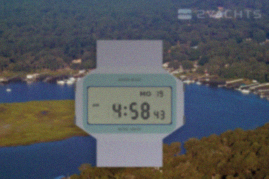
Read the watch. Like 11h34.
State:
4h58
